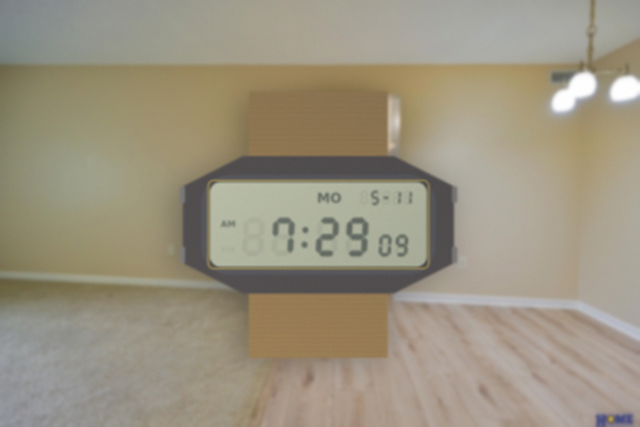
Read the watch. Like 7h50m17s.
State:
7h29m09s
